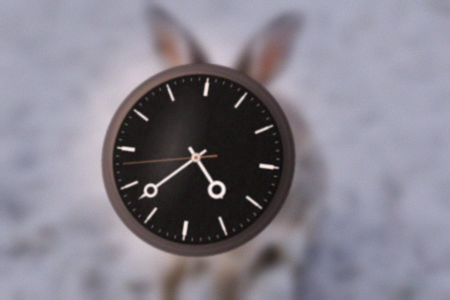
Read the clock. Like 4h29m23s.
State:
4h37m43s
